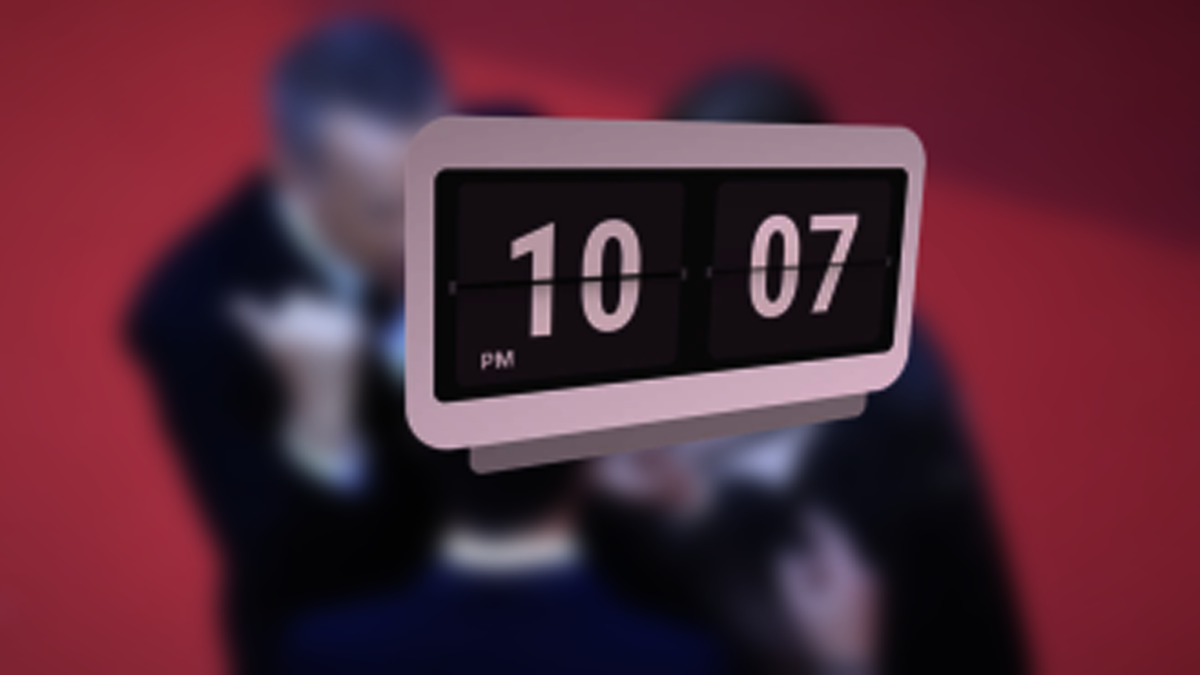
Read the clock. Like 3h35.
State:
10h07
